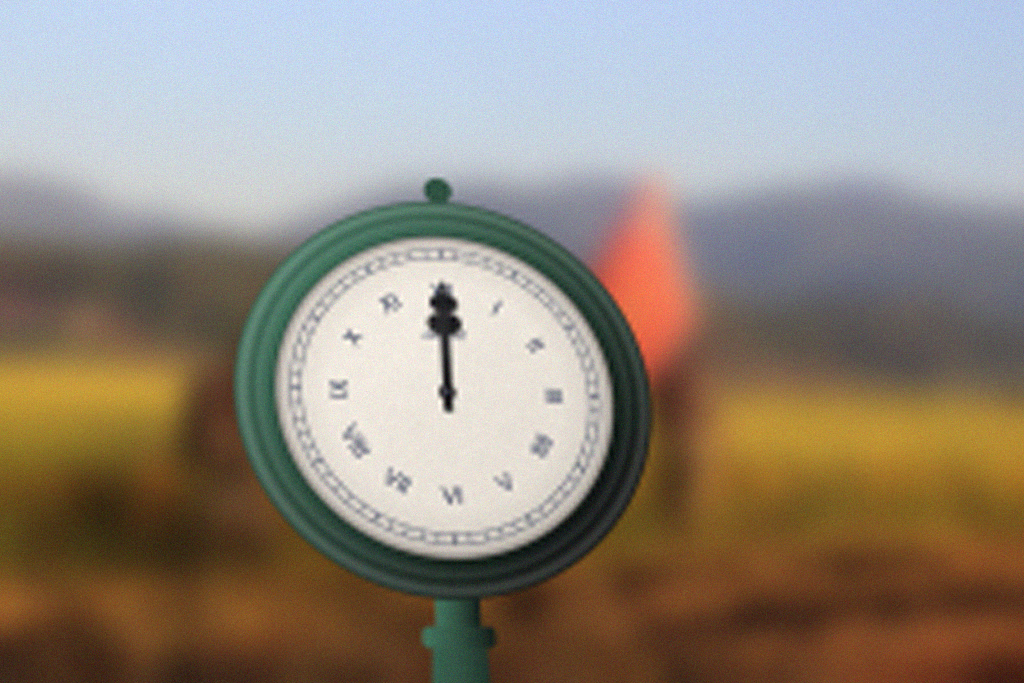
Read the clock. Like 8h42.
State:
12h00
